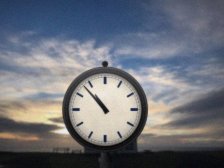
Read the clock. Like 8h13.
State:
10h53
